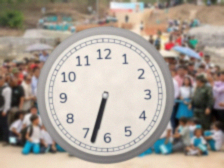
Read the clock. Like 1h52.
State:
6h33
